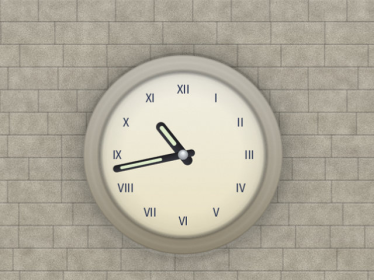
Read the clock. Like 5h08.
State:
10h43
